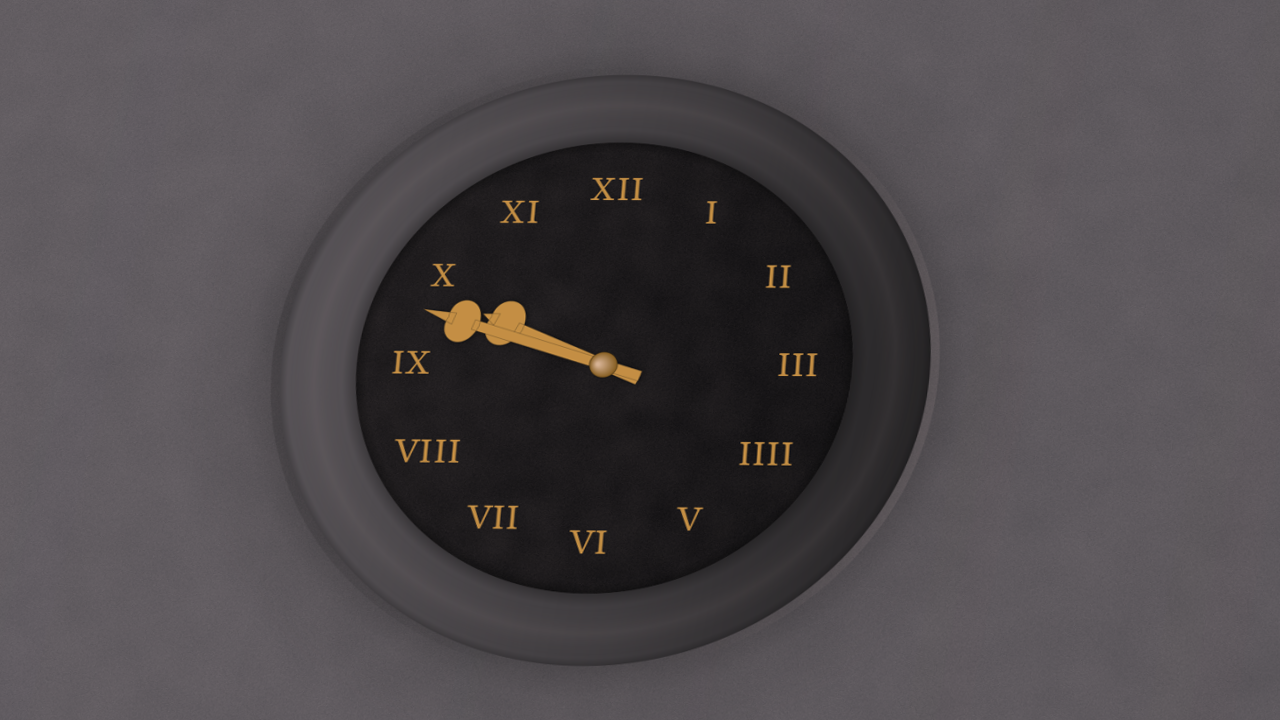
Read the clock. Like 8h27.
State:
9h48
